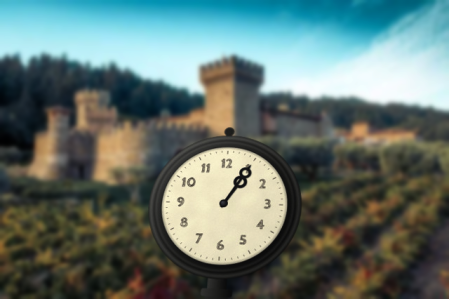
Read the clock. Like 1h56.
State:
1h05
